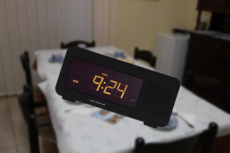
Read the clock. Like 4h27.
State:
9h24
